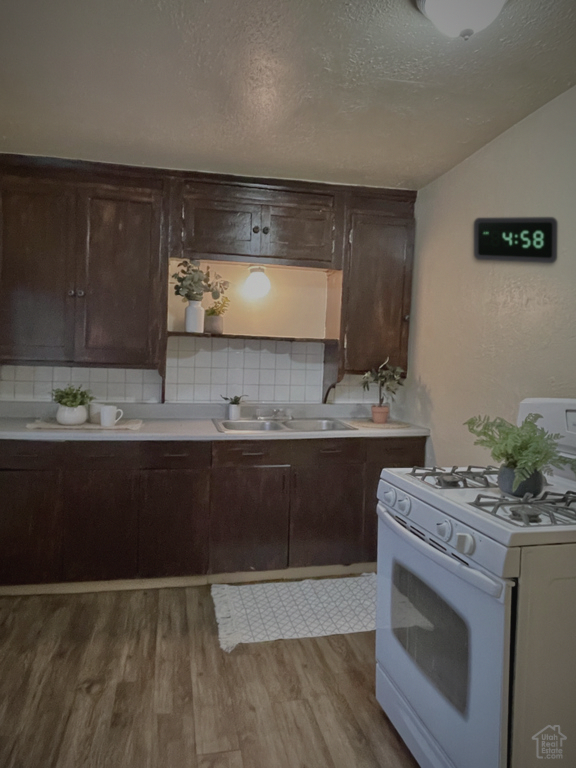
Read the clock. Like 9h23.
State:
4h58
